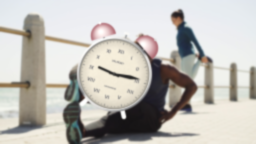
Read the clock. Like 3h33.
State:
9h14
